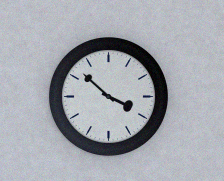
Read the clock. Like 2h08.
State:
3h52
